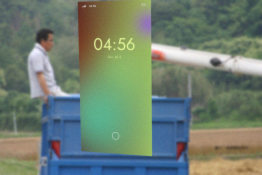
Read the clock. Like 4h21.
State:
4h56
